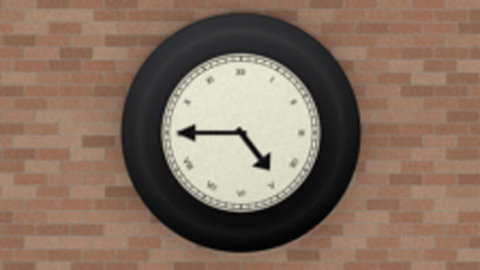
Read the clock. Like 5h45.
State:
4h45
